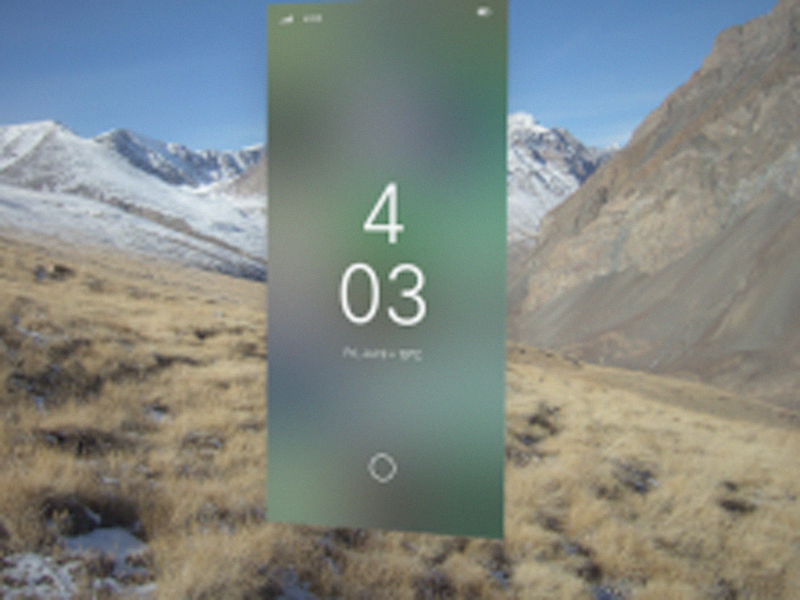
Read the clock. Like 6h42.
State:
4h03
